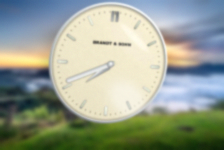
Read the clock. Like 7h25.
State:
7h41
